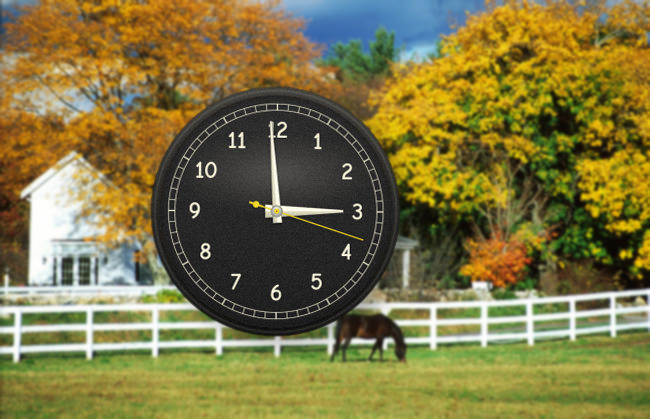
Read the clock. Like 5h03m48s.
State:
2h59m18s
